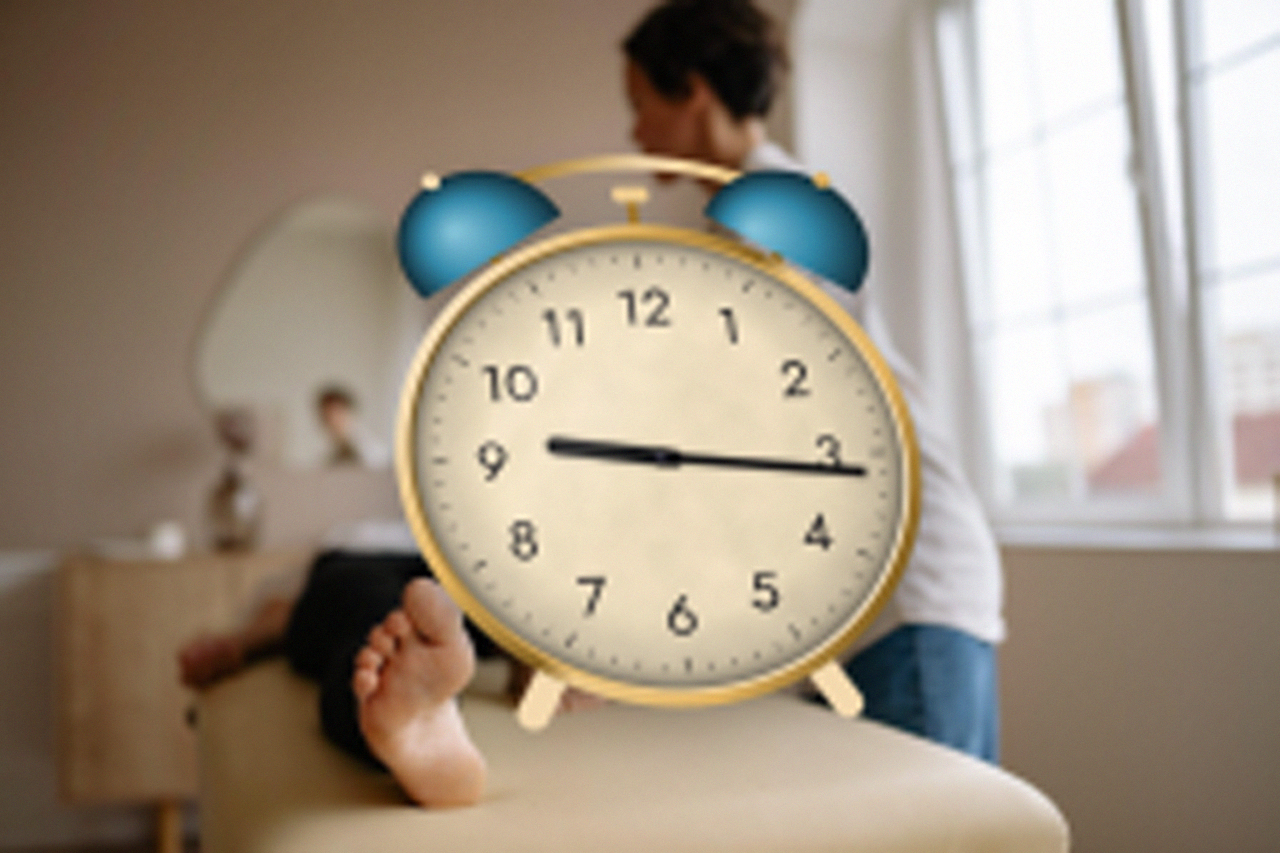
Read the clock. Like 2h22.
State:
9h16
